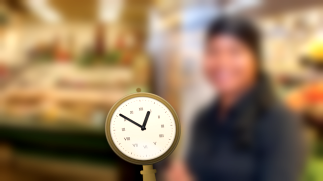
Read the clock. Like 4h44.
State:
12h51
